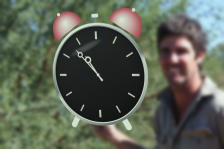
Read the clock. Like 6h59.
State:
10h53
